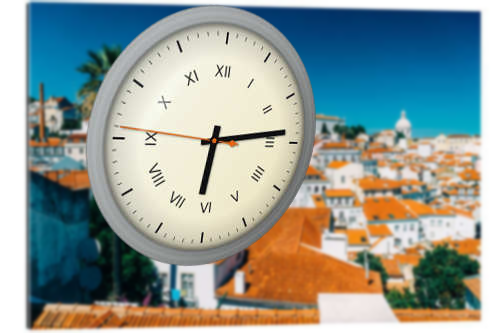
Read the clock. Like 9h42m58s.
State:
6h13m46s
